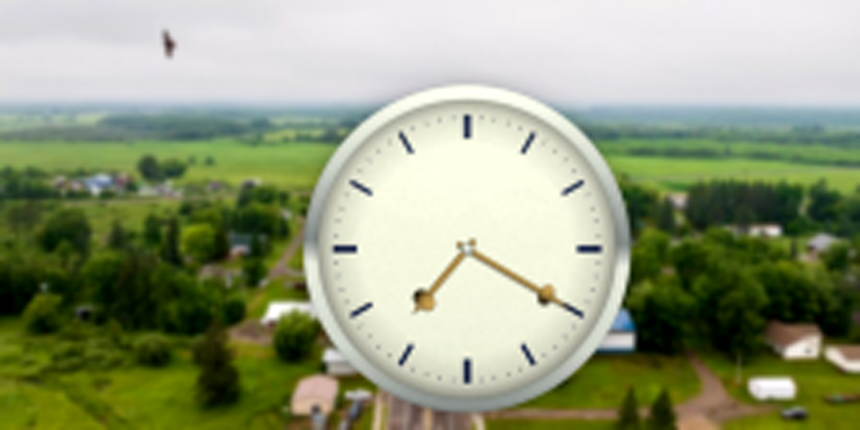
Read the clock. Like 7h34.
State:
7h20
